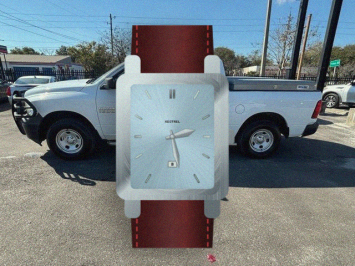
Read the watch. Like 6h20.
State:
2h28
